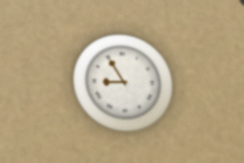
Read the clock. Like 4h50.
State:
8h55
